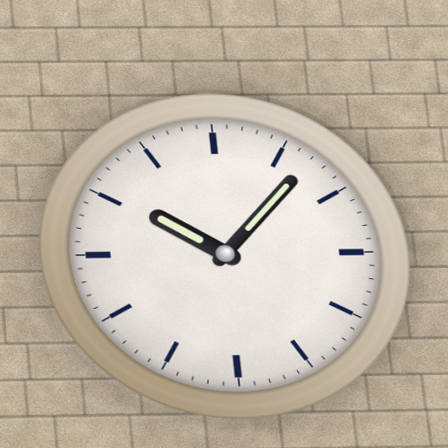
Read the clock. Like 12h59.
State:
10h07
